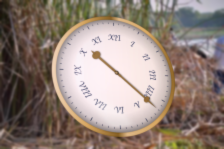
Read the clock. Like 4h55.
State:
10h22
